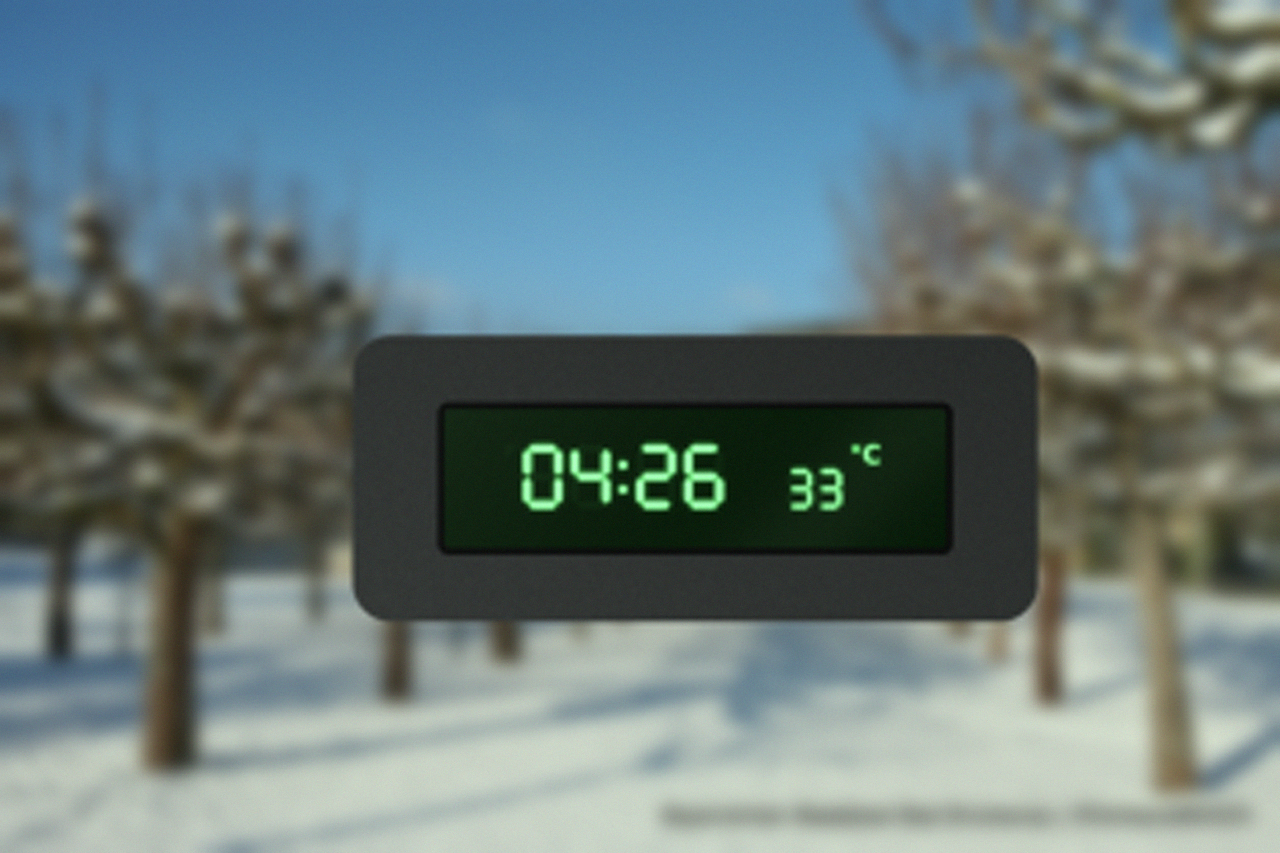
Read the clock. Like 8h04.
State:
4h26
